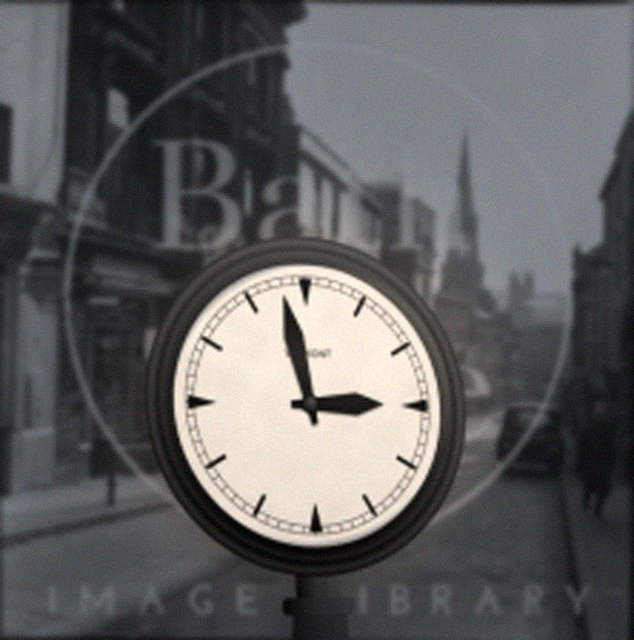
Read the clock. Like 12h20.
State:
2h58
